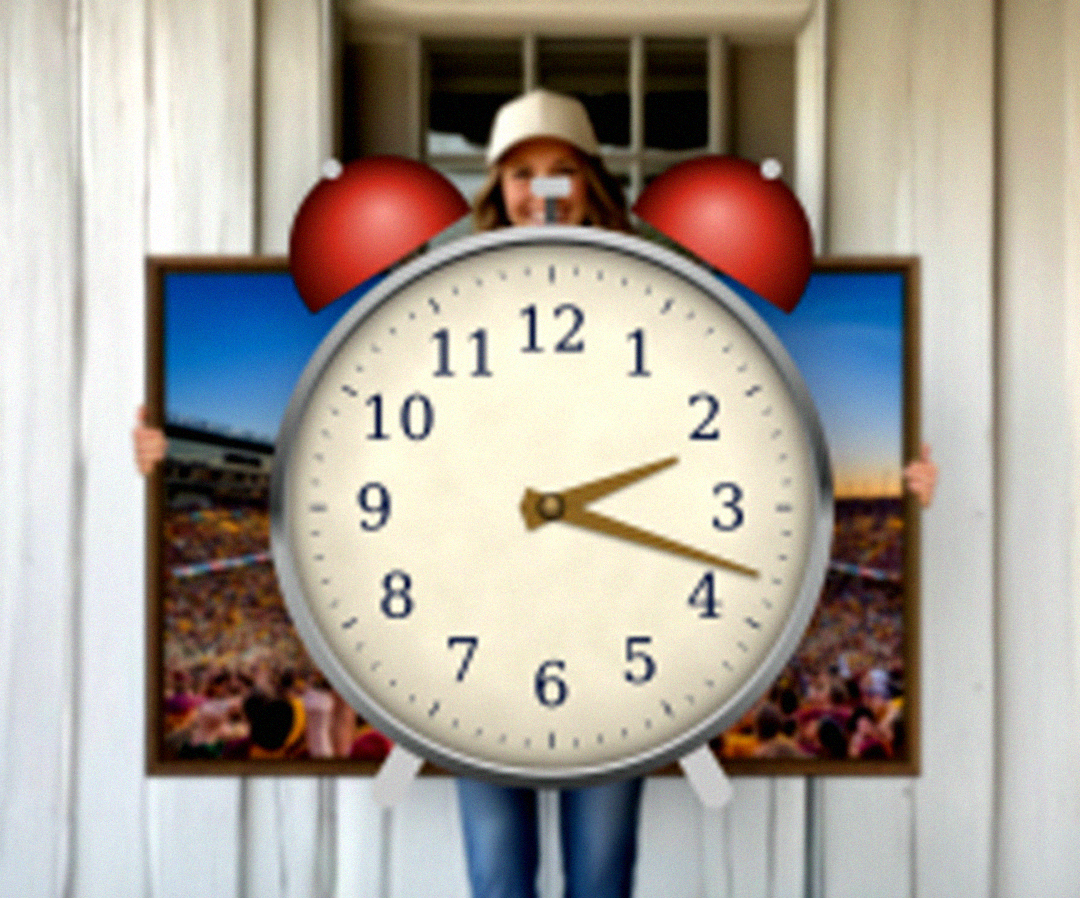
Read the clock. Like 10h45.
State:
2h18
